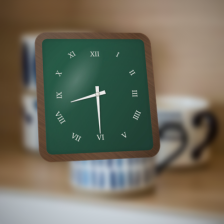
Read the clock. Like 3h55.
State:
8h30
